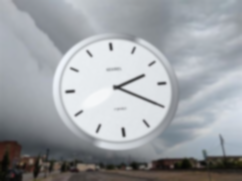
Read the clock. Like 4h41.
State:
2h20
